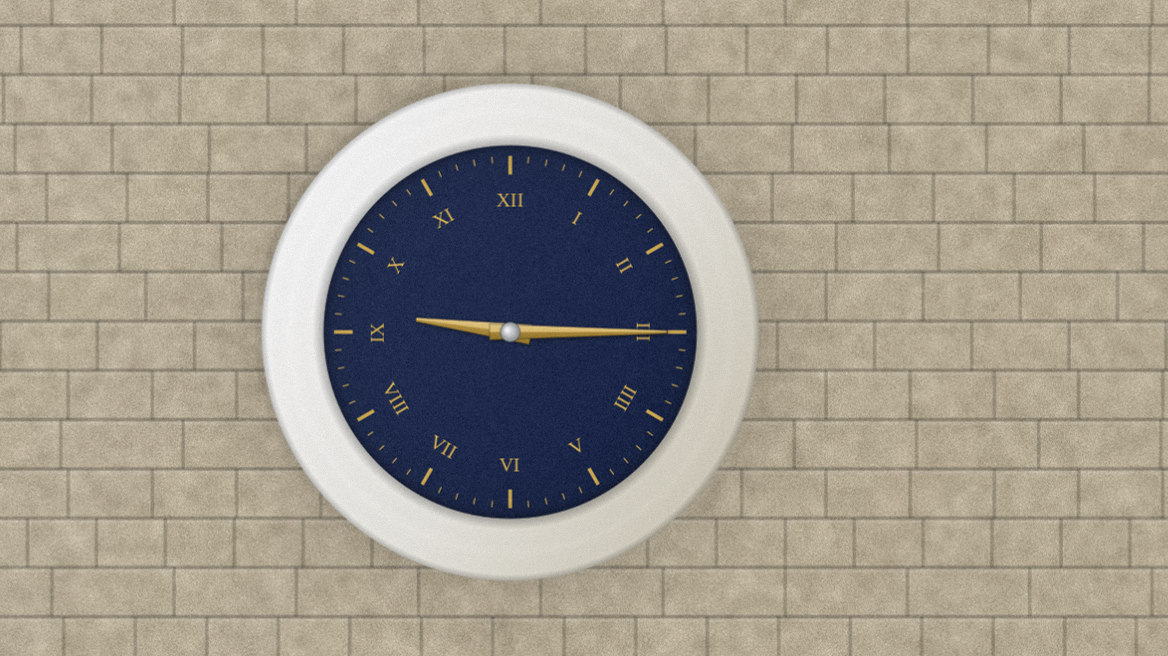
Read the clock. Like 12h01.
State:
9h15
